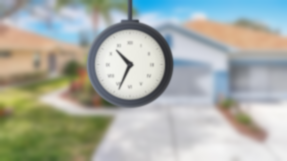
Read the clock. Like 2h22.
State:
10h34
